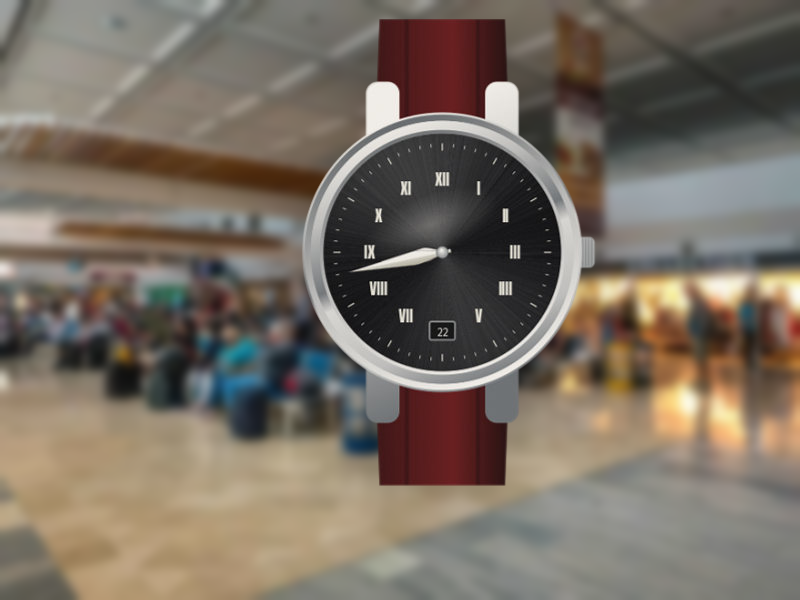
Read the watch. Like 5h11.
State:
8h43
